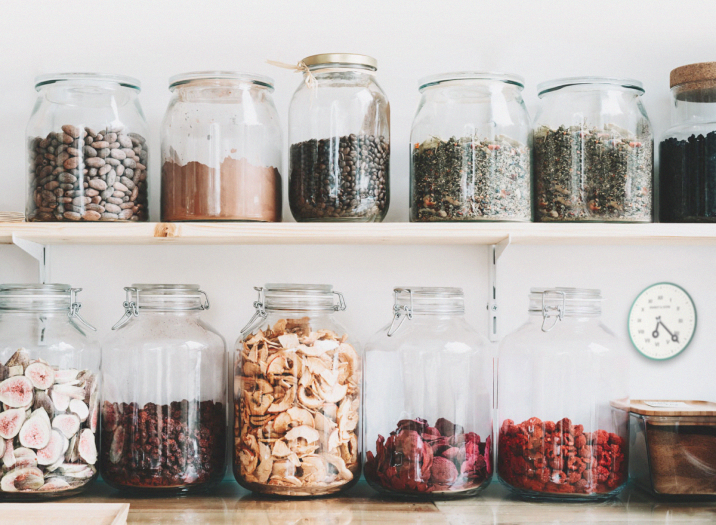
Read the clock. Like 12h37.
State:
6h22
